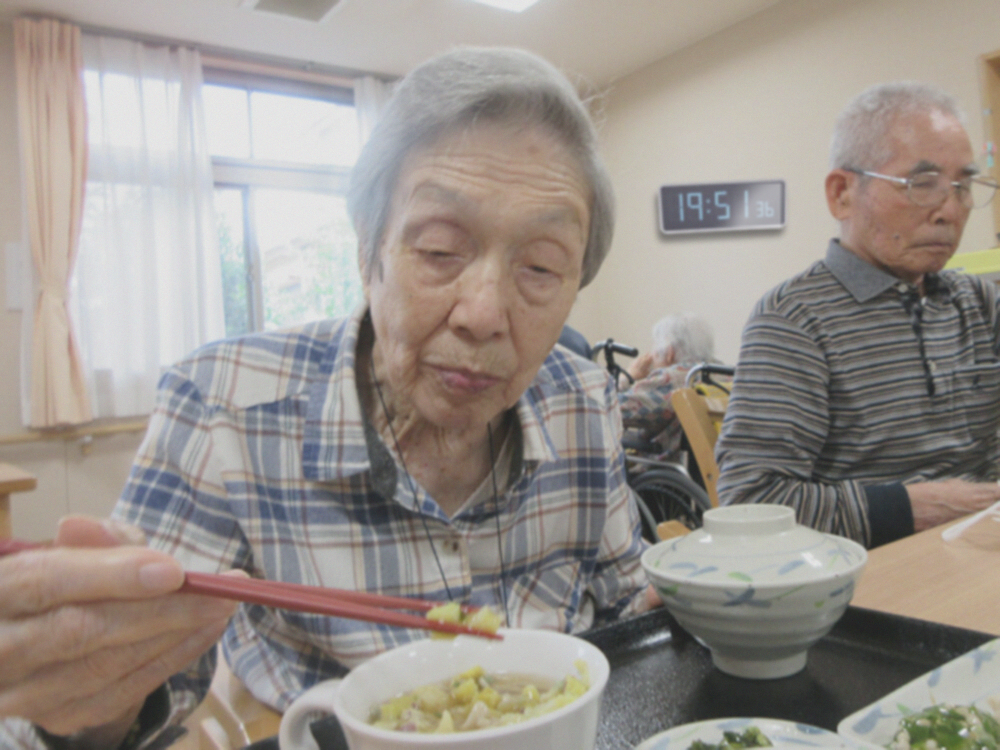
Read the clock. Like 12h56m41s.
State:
19h51m36s
